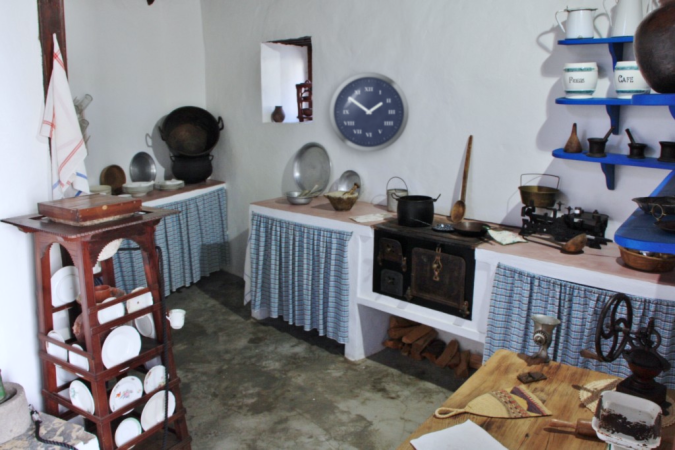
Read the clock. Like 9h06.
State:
1h51
